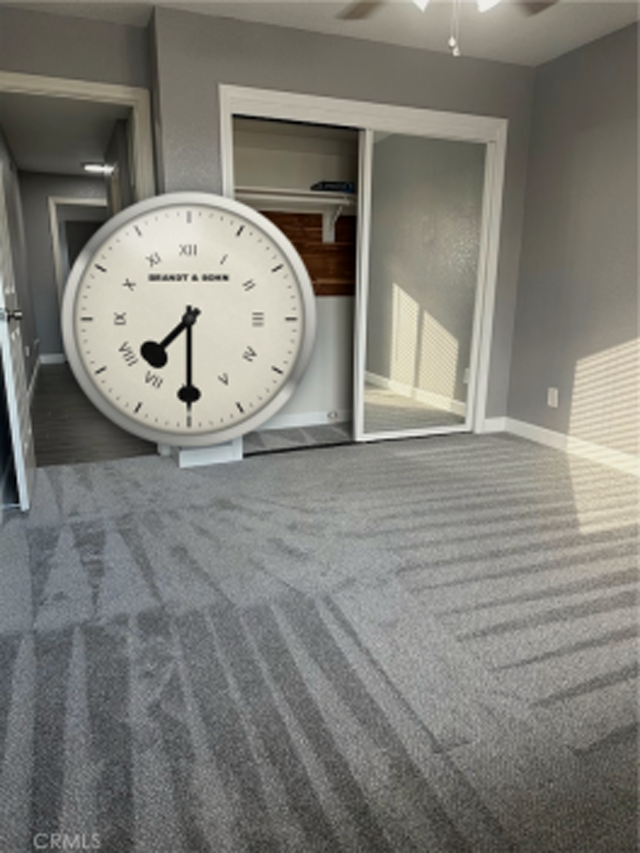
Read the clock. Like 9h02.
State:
7h30
